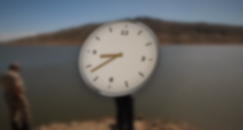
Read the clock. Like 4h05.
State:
8h38
